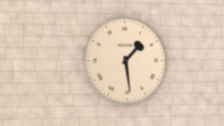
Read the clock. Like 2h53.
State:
1h29
